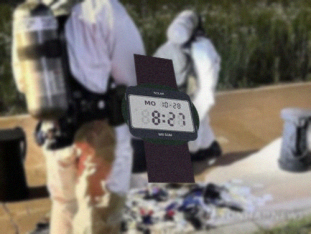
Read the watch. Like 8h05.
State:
8h27
